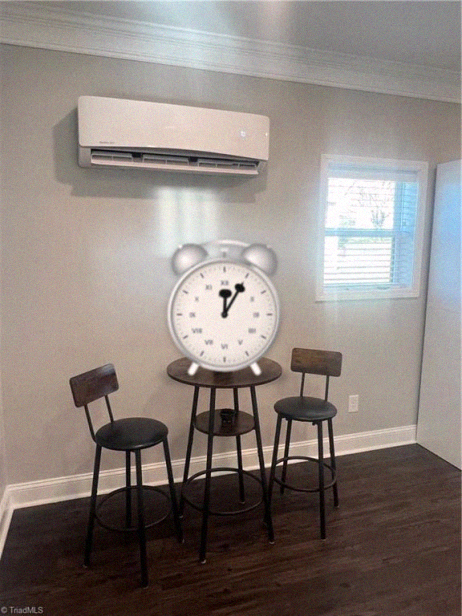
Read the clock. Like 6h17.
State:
12h05
